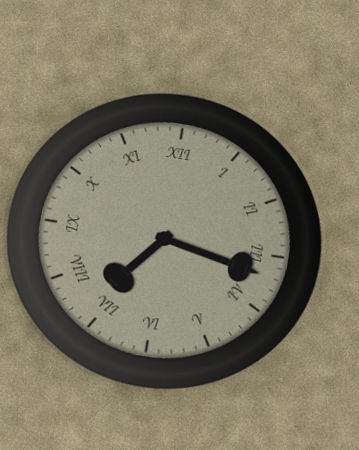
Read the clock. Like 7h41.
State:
7h17
